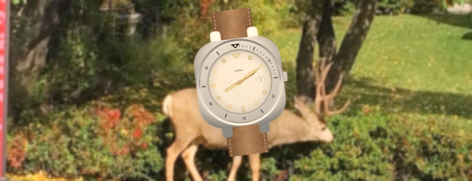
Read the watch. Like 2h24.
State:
8h10
